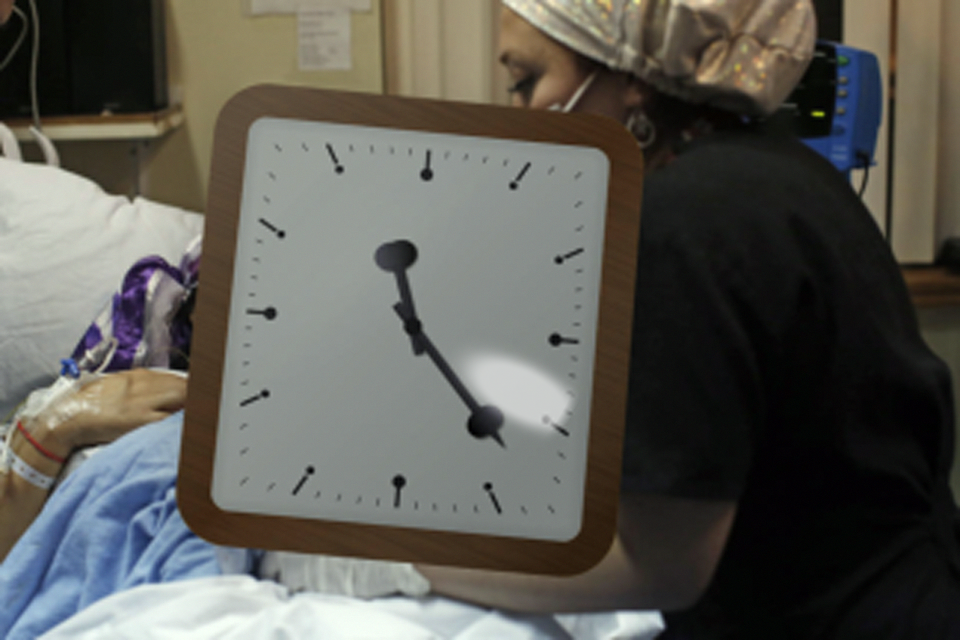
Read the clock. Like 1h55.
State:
11h23
